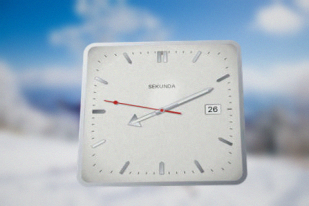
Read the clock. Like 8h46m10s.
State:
8h10m47s
